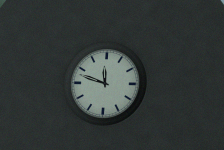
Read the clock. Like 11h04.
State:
11h48
